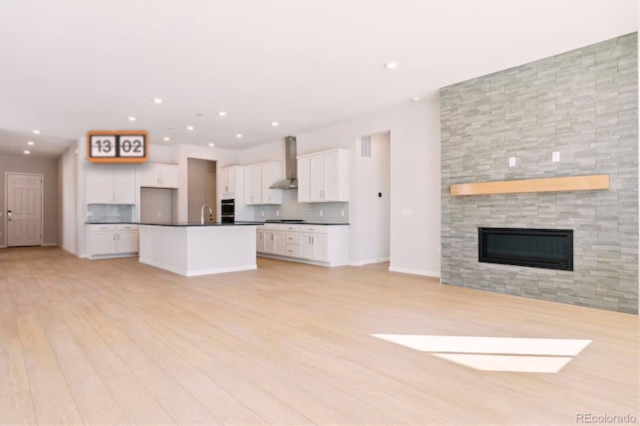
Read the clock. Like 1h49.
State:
13h02
